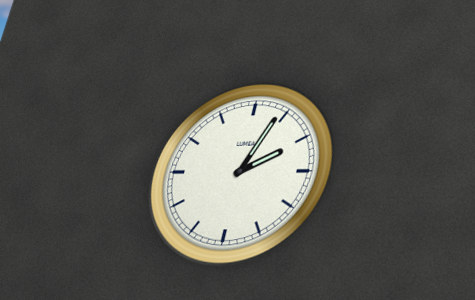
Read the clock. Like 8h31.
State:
2h04
